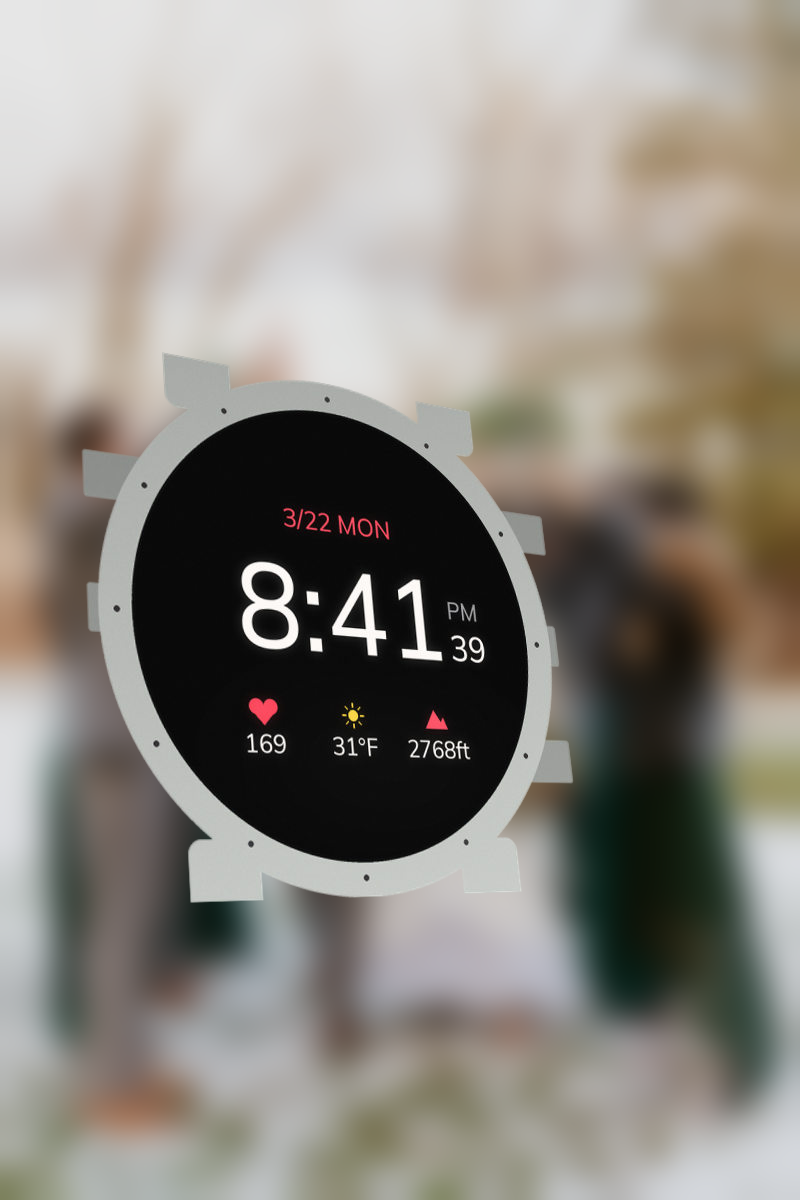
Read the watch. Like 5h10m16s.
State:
8h41m39s
